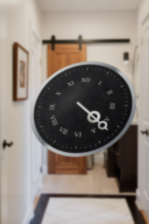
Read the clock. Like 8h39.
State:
4h22
